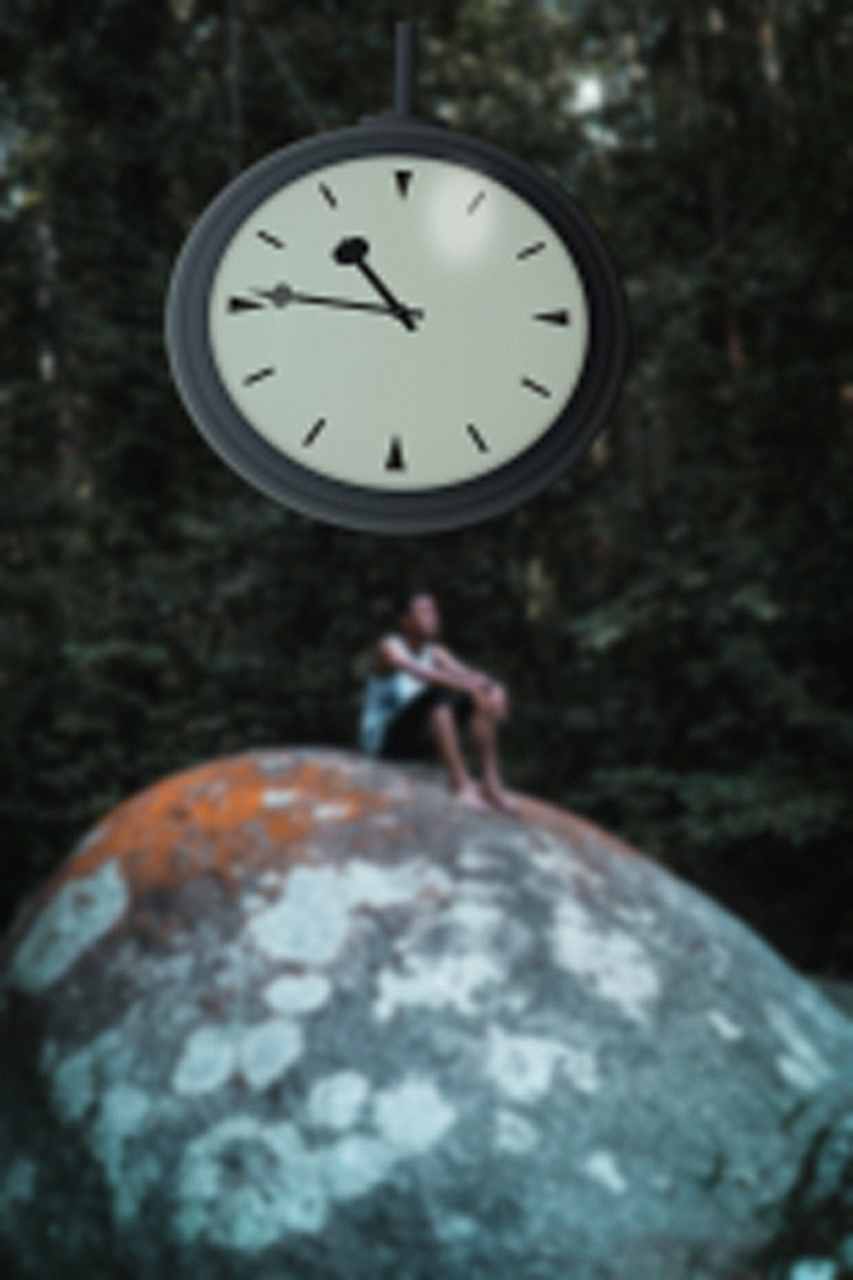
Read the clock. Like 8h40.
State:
10h46
